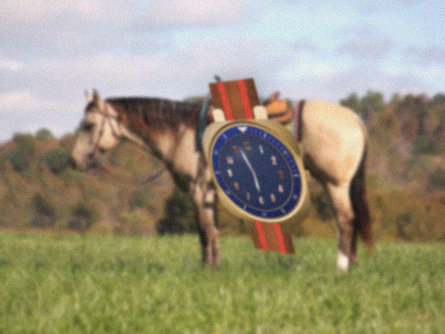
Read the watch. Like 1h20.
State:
5h57
